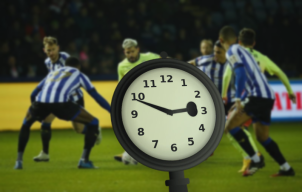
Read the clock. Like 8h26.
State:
2h49
